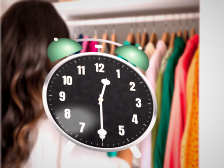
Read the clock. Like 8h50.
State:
12h30
